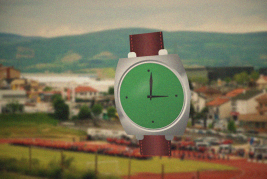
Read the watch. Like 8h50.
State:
3h01
